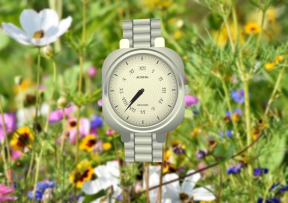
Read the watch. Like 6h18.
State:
7h37
